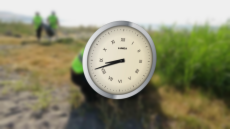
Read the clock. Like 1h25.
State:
8h42
